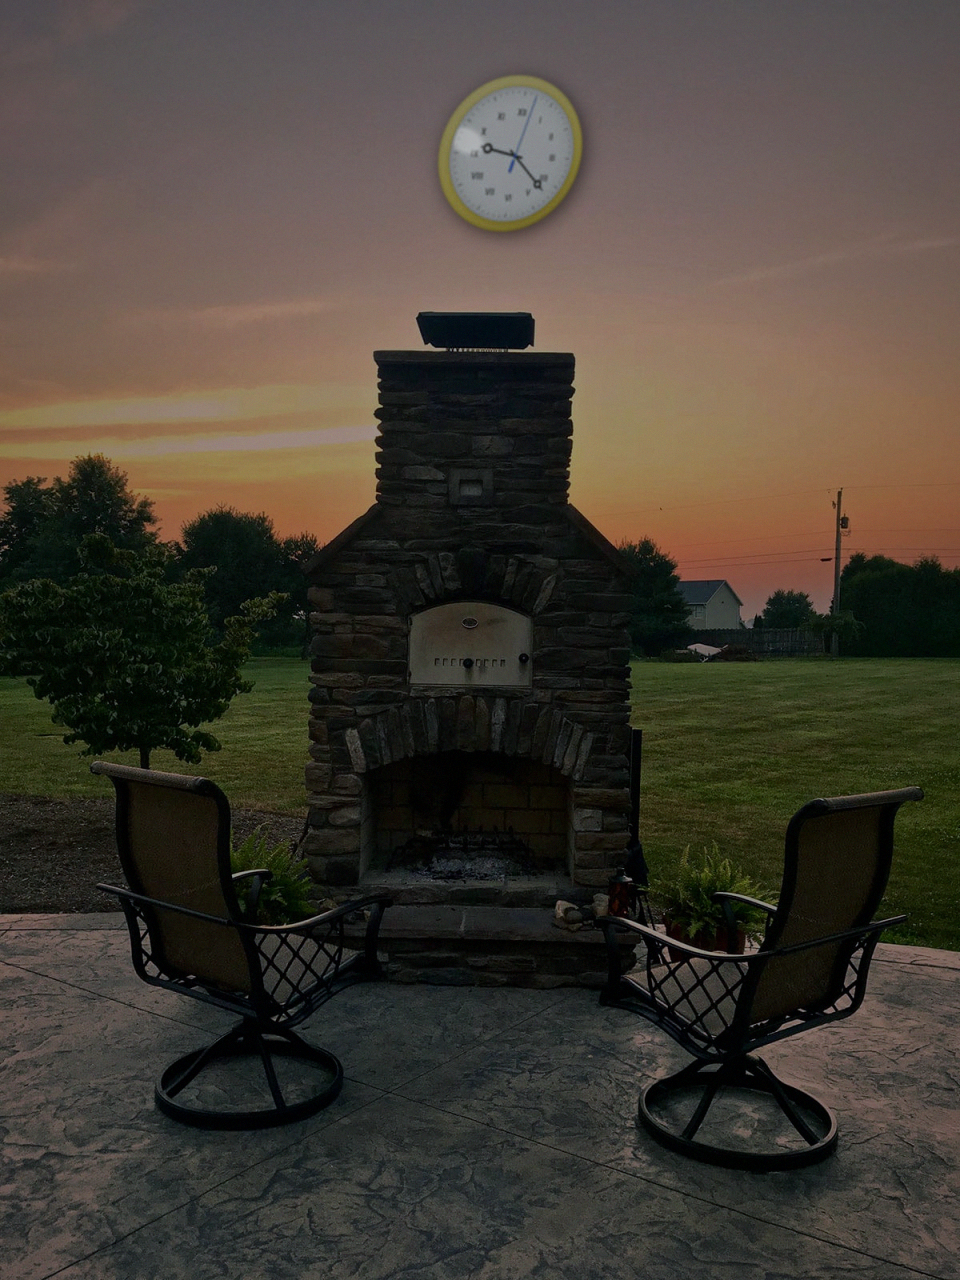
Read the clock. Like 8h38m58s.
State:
9h22m02s
